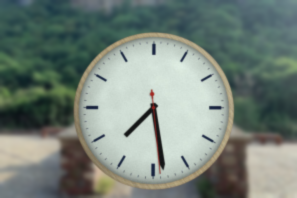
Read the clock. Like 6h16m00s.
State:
7h28m29s
